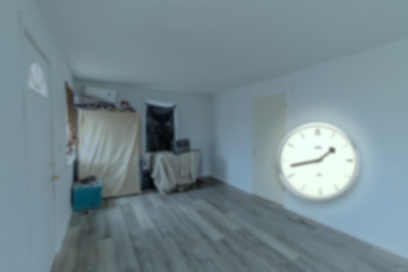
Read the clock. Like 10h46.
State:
1h43
